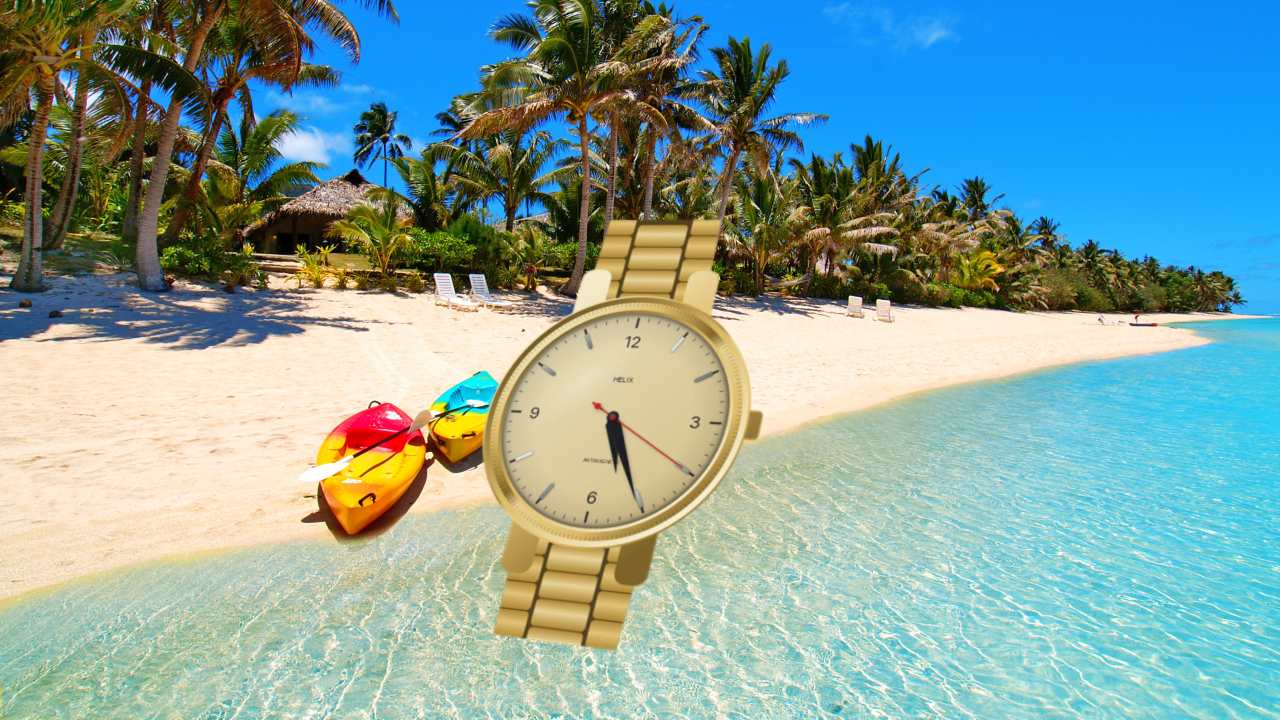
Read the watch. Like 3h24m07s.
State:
5h25m20s
